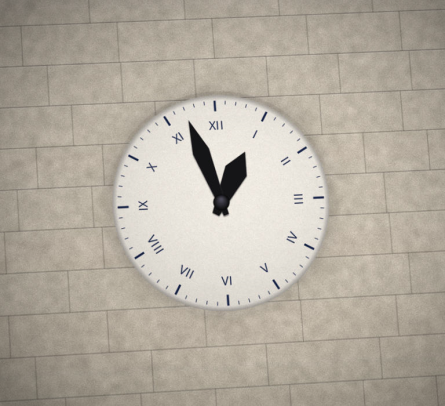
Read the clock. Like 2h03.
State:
12h57
